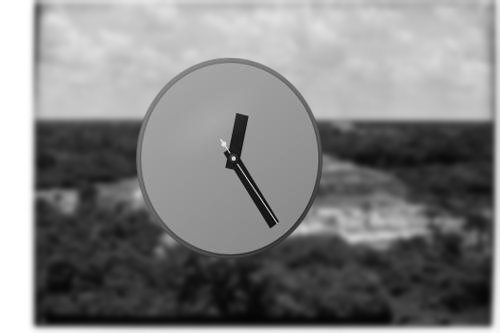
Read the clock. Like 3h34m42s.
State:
12h24m24s
